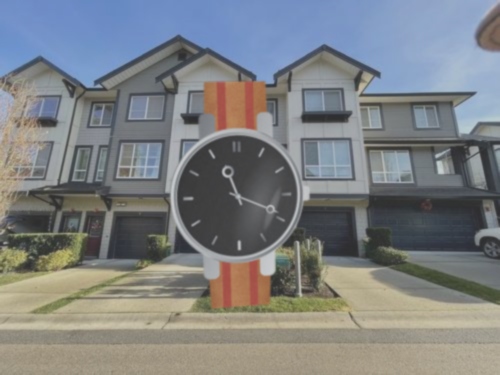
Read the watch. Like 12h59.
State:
11h19
